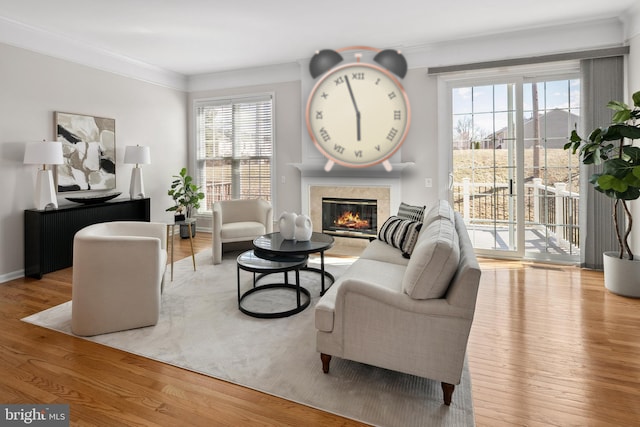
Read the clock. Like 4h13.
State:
5h57
